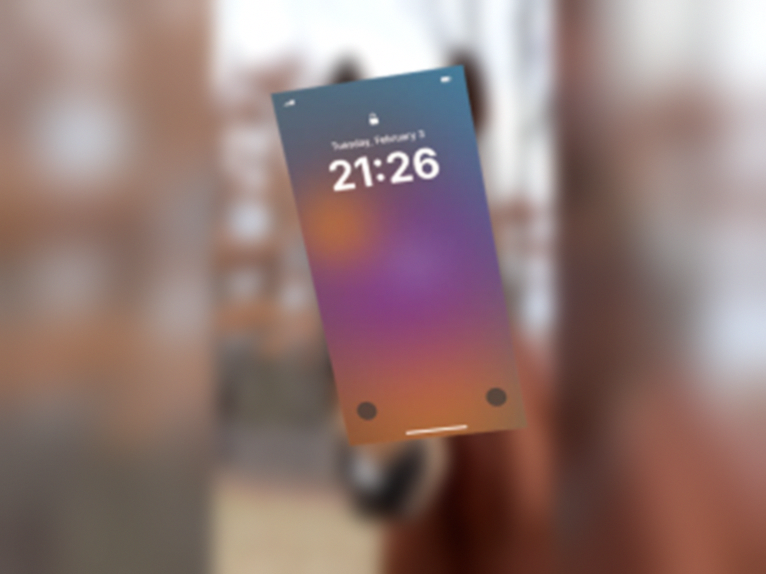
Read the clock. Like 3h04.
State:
21h26
